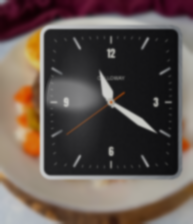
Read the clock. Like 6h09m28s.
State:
11h20m39s
